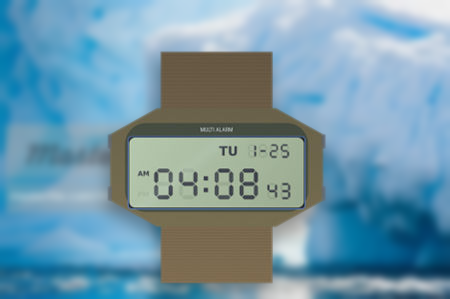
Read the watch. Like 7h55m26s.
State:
4h08m43s
